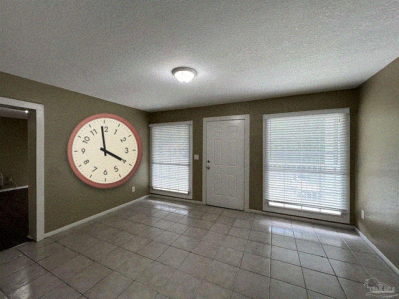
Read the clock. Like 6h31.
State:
3h59
